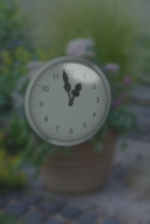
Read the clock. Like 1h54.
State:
12h58
